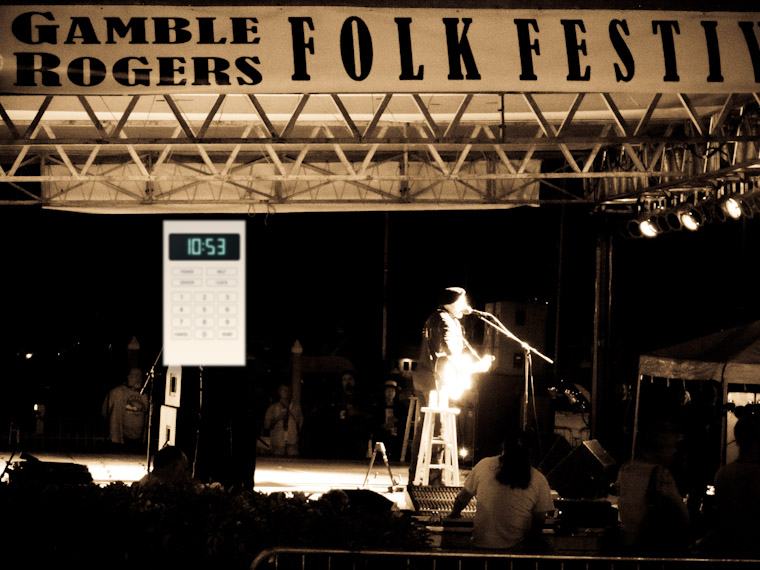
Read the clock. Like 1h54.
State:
10h53
